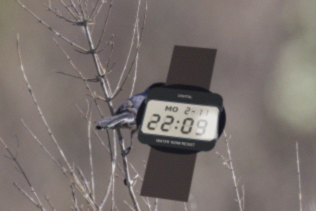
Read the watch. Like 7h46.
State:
22h09
